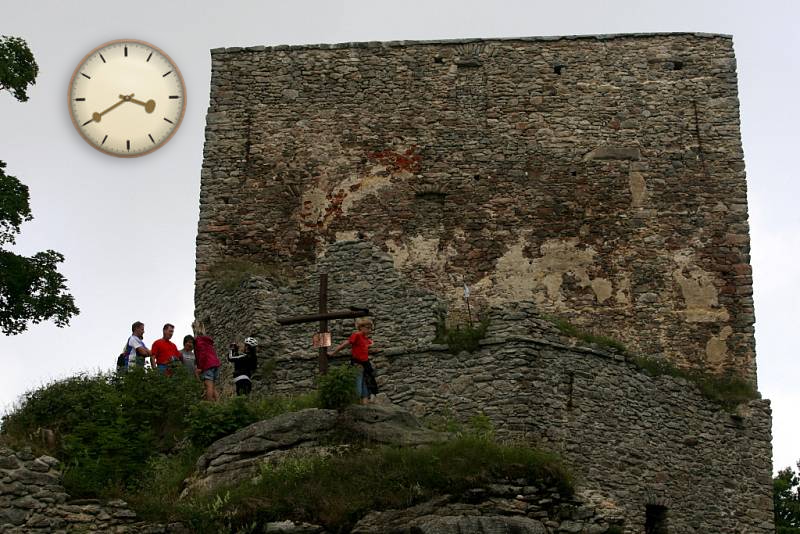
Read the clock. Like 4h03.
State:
3h40
